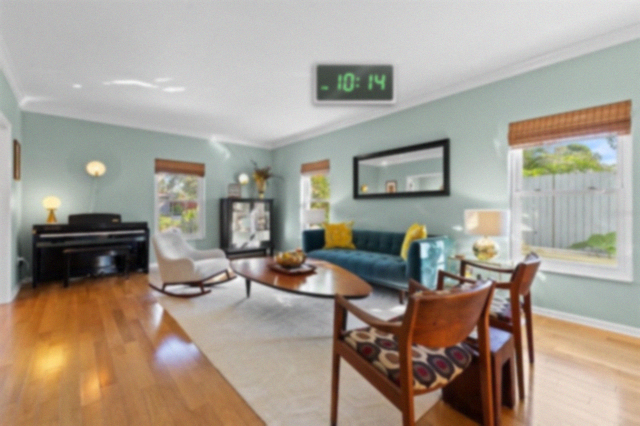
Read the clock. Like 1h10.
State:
10h14
